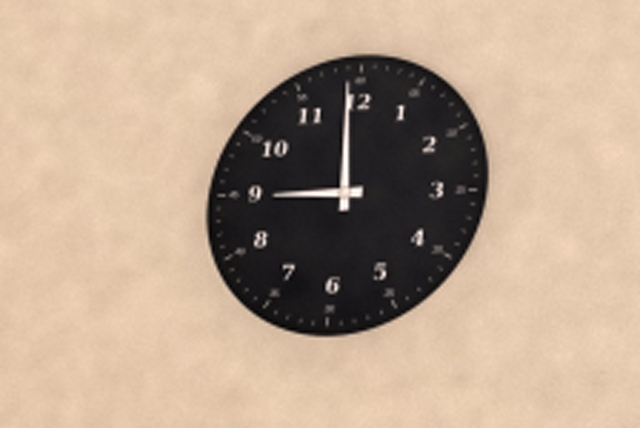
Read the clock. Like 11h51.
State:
8h59
